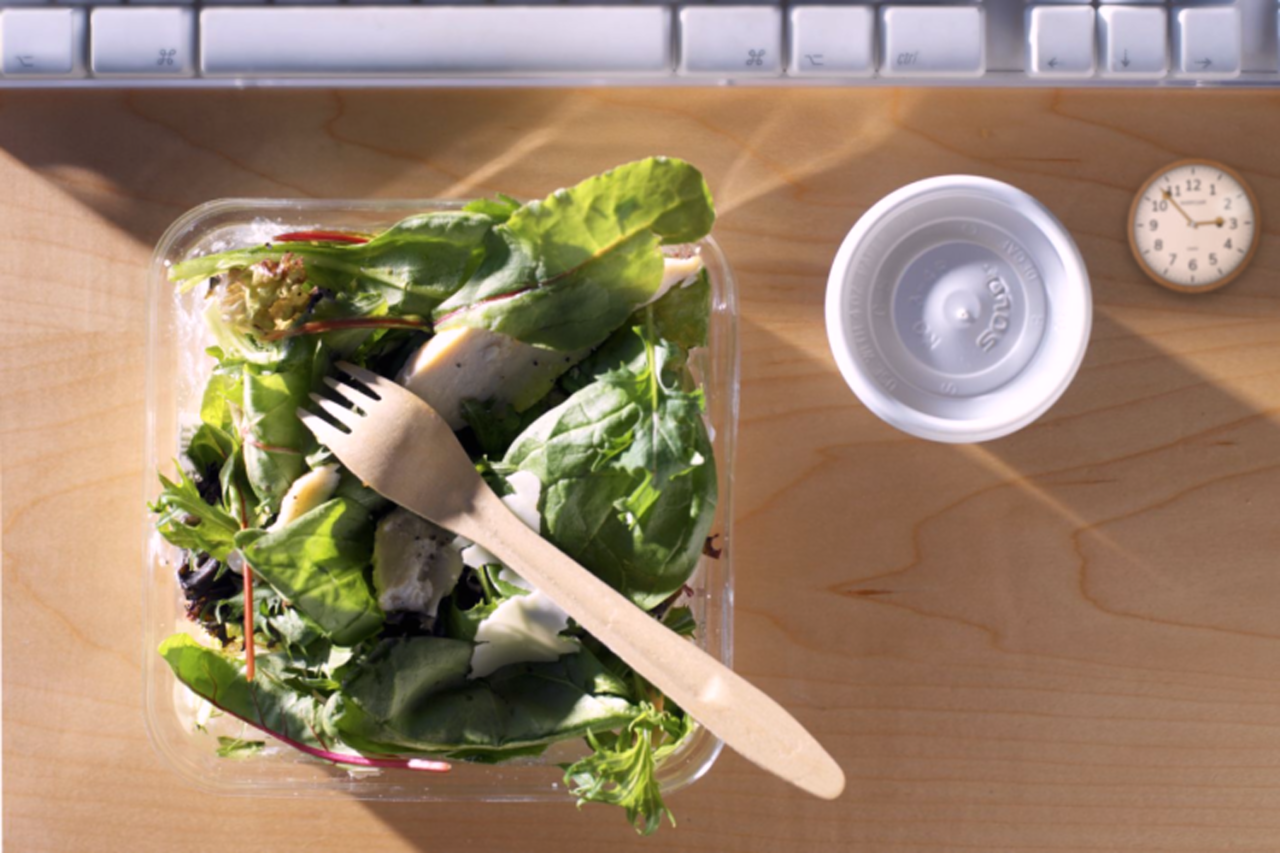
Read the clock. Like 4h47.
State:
2h53
